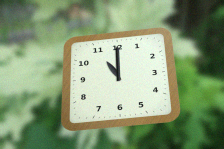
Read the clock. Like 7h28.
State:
11h00
